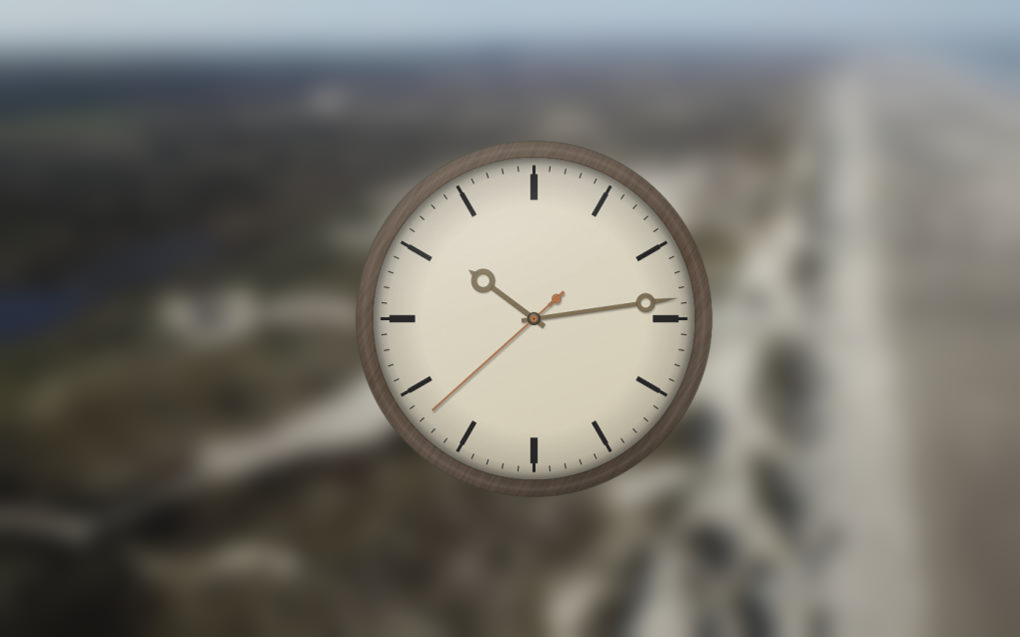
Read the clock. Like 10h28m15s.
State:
10h13m38s
